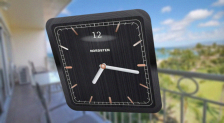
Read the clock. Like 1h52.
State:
7h17
